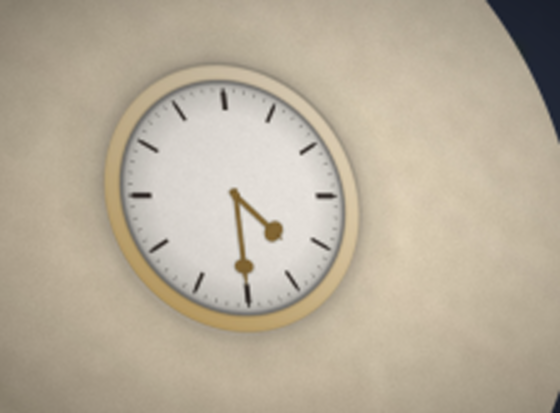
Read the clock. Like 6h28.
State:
4h30
